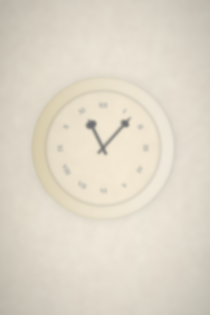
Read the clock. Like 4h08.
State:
11h07
